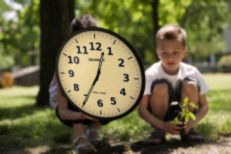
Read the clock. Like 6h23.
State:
12h35
